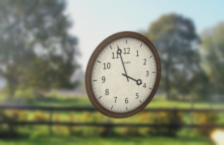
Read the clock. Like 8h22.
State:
3h57
